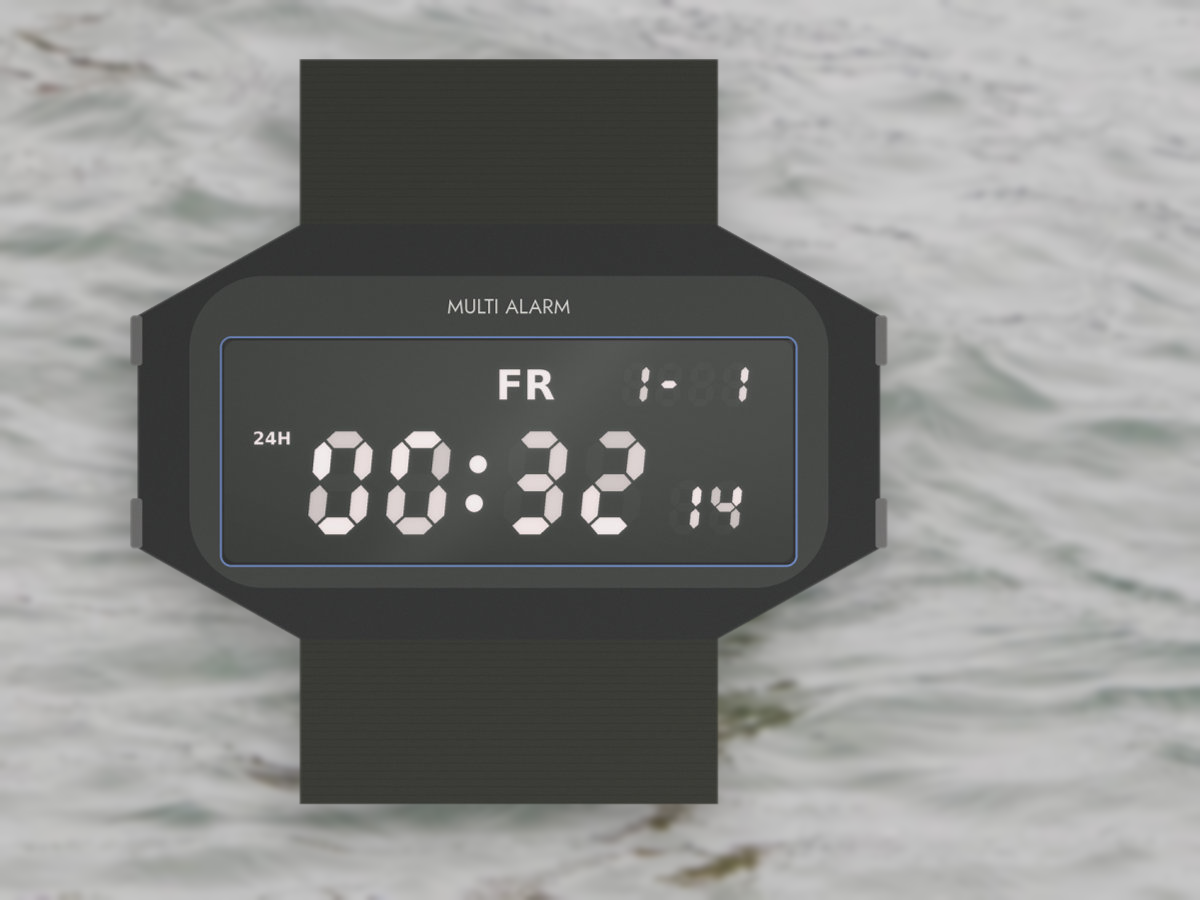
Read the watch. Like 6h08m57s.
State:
0h32m14s
